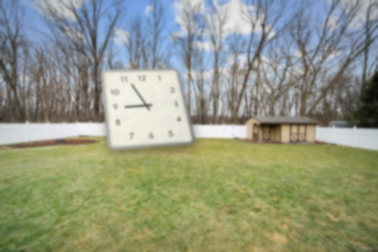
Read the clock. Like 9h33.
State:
8h56
